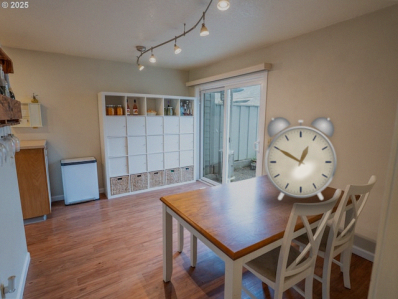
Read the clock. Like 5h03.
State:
12h50
